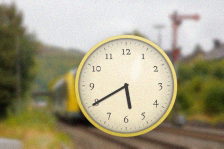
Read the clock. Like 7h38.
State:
5h40
